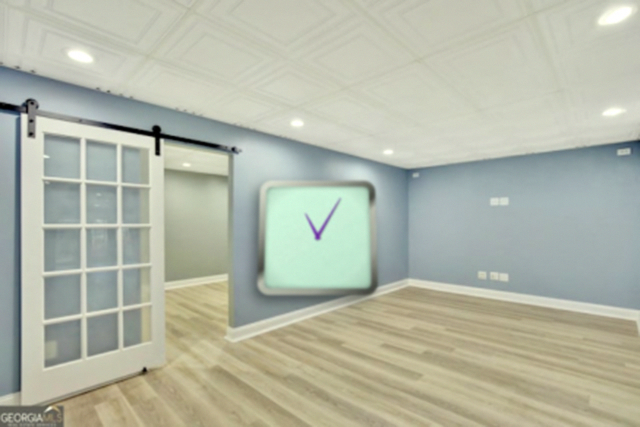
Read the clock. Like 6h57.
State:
11h05
